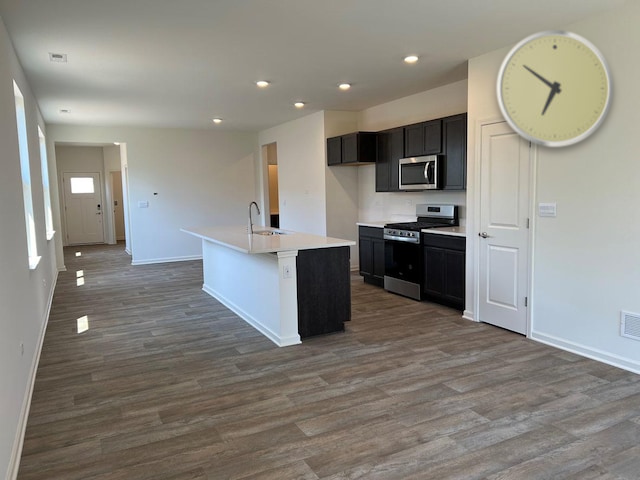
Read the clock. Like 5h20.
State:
6h51
